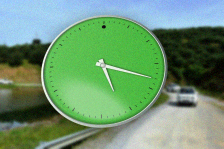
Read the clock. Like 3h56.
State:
5h18
